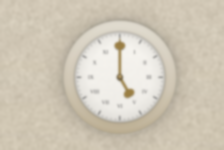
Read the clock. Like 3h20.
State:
5h00
